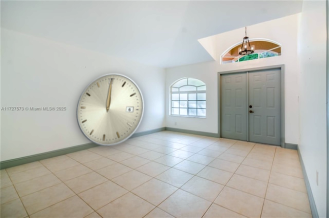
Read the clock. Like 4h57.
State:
12h00
